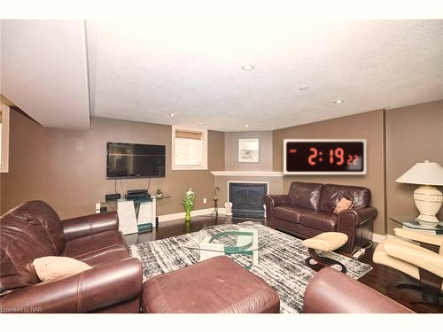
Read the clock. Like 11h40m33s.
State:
2h19m22s
